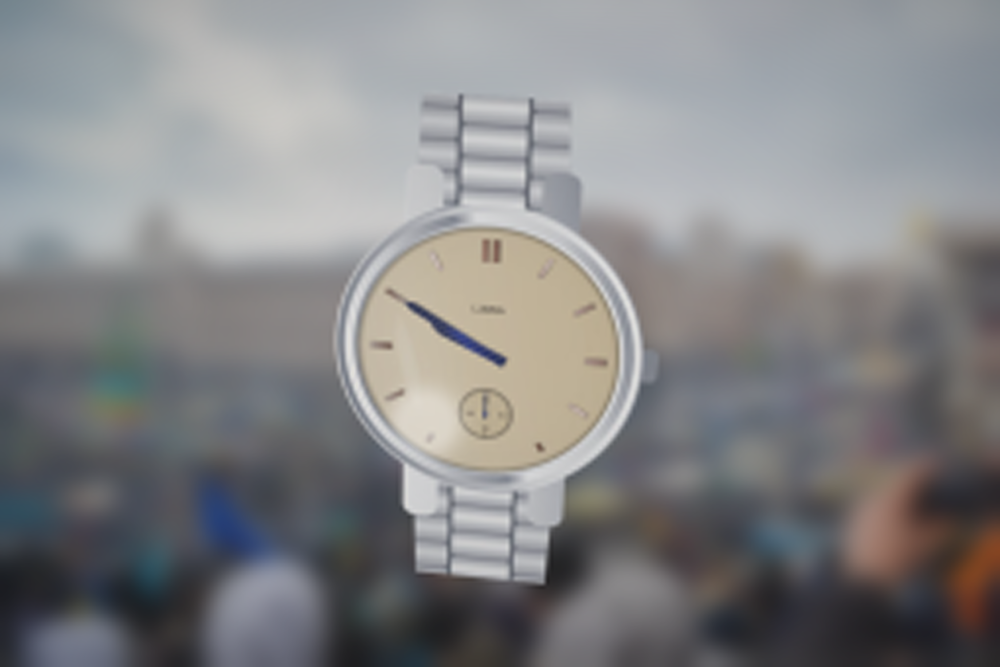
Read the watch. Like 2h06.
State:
9h50
